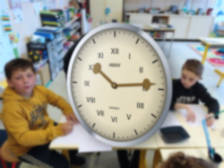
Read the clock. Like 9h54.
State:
10h14
